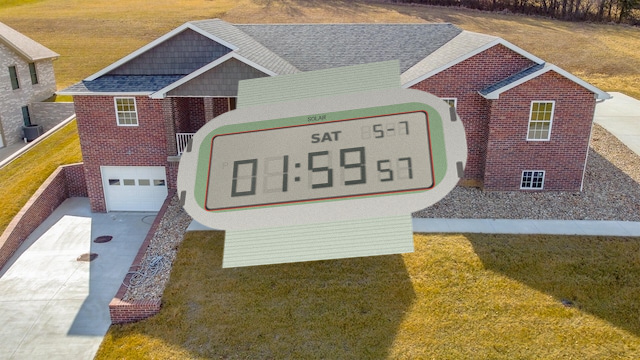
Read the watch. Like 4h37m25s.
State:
1h59m57s
